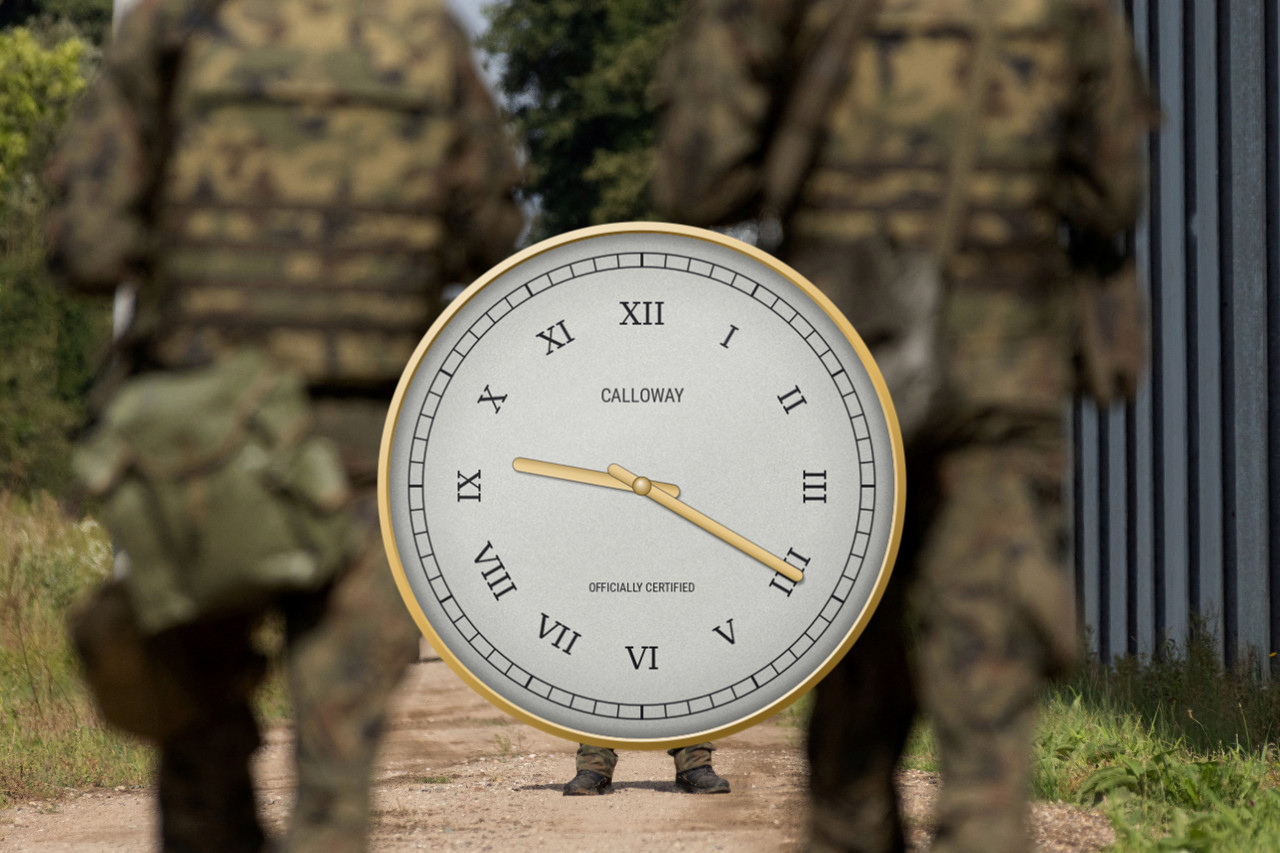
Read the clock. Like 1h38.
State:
9h20
